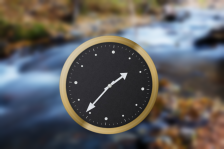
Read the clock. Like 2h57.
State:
1h36
